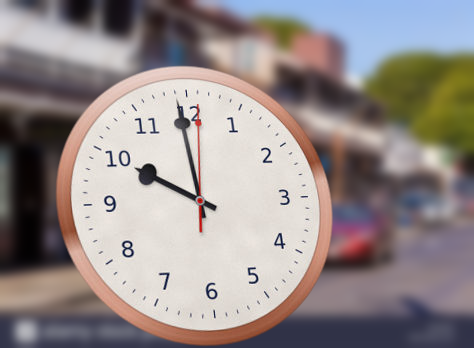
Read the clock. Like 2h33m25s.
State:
9h59m01s
